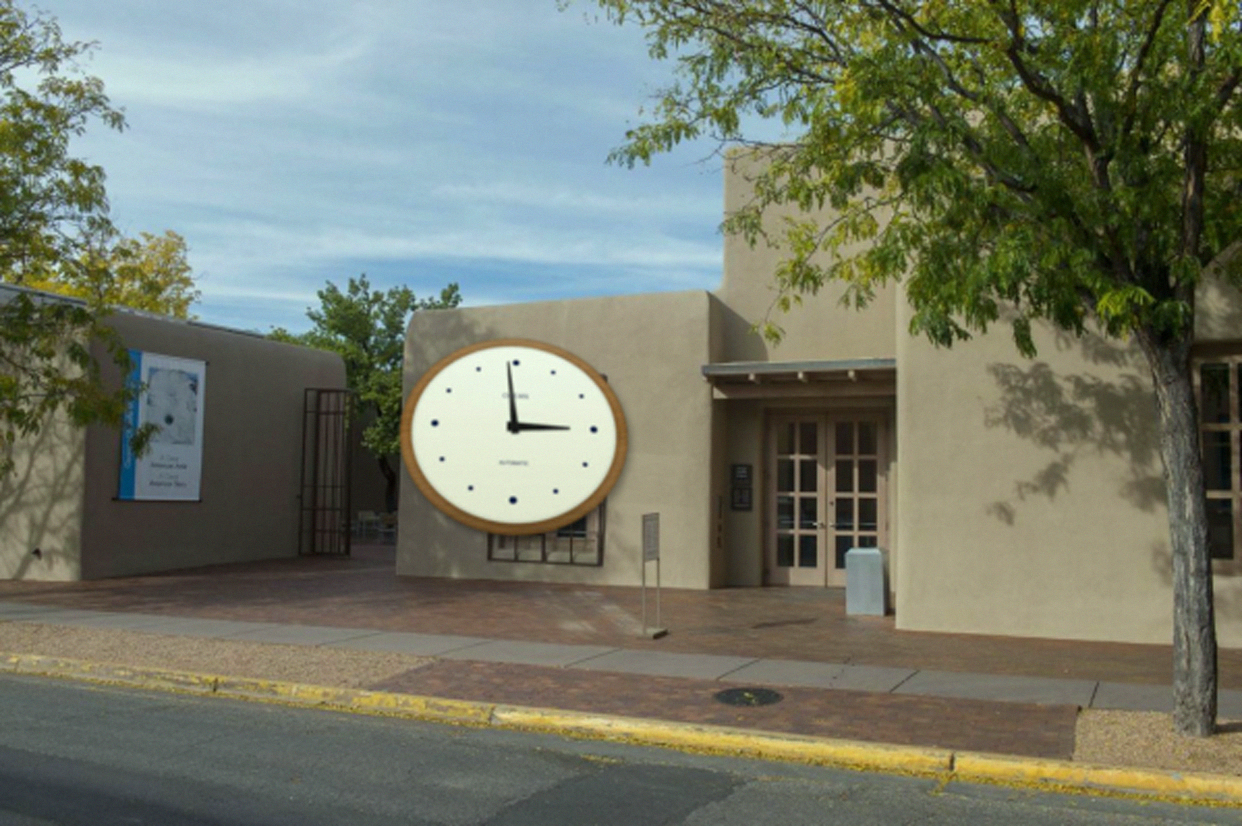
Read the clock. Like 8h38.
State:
2h59
